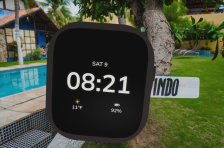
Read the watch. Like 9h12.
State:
8h21
